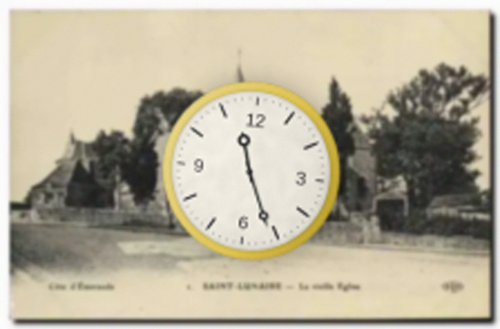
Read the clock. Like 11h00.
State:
11h26
